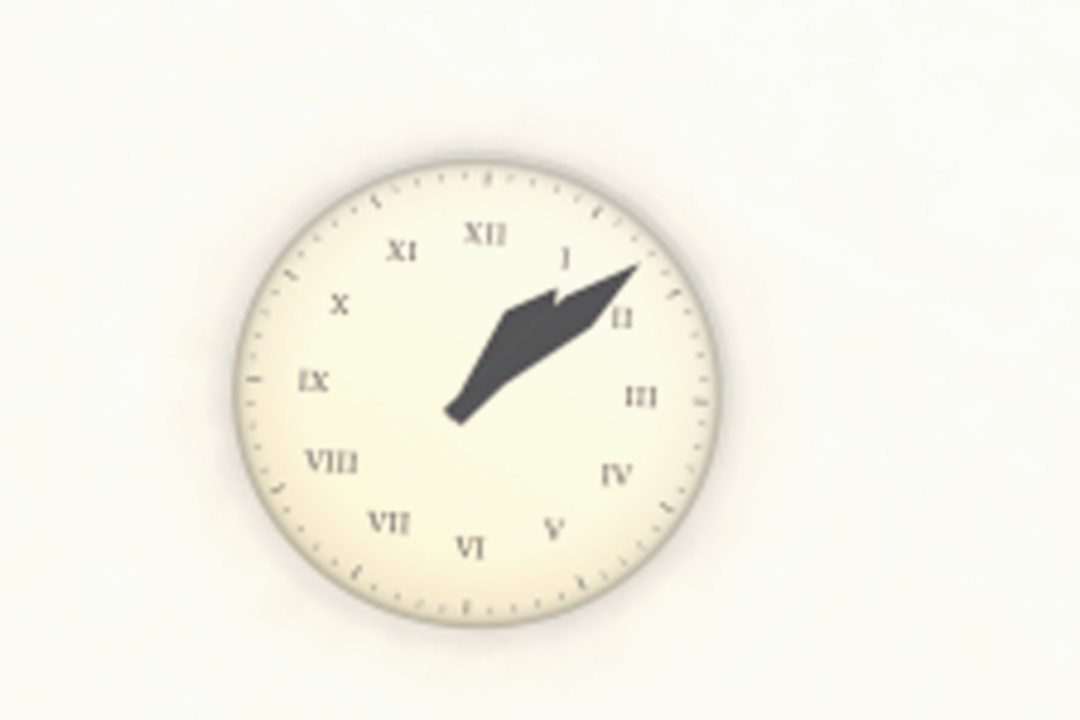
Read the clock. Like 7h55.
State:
1h08
